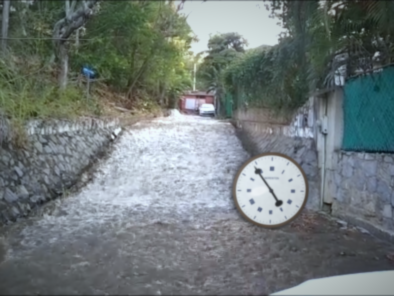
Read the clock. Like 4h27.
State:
4h54
